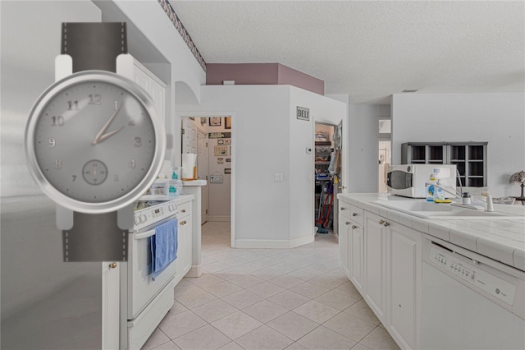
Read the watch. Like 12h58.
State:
2h06
